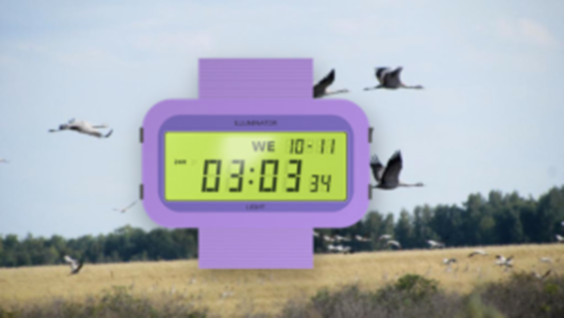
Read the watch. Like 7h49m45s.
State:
3h03m34s
